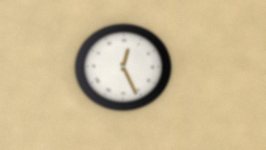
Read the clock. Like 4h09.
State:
12h26
